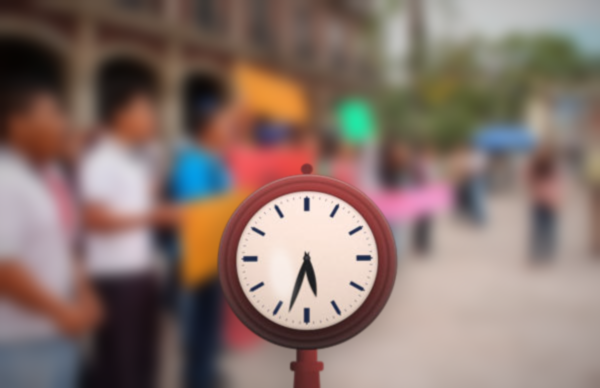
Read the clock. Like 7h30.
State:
5h33
